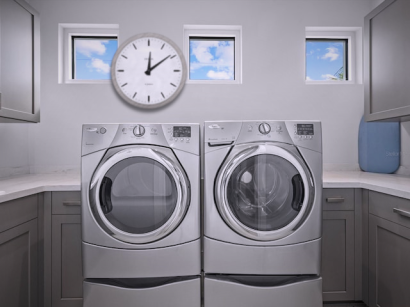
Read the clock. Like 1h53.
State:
12h09
